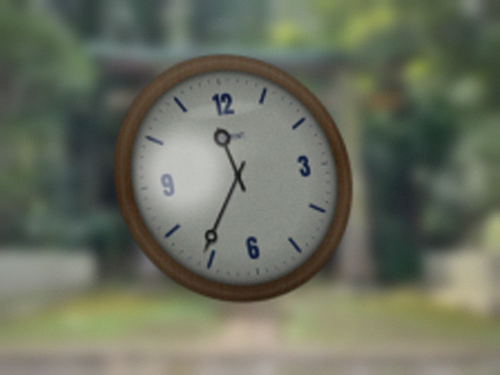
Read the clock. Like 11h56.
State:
11h36
